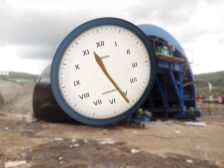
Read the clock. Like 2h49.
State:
11h26
